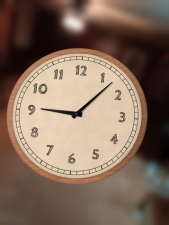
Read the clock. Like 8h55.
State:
9h07
